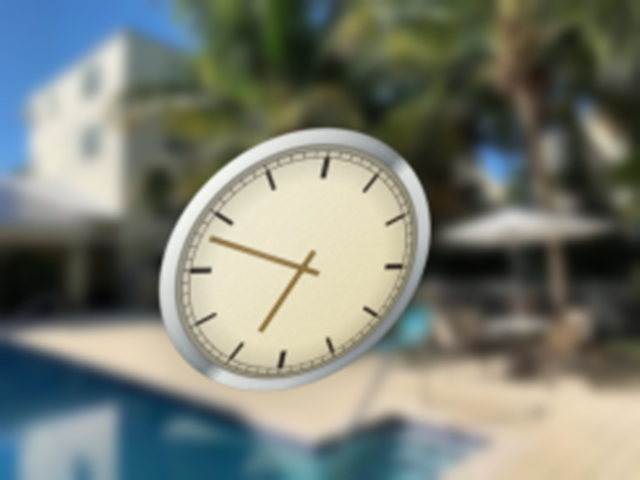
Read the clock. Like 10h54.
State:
6h48
